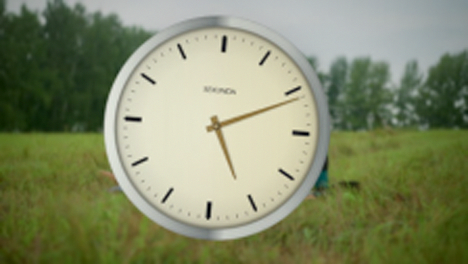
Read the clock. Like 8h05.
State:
5h11
